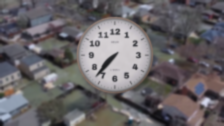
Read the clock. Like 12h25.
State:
7h37
